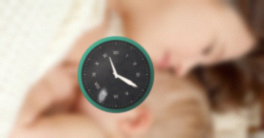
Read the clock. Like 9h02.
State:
11h20
